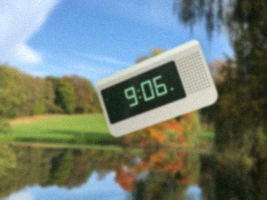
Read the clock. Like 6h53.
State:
9h06
